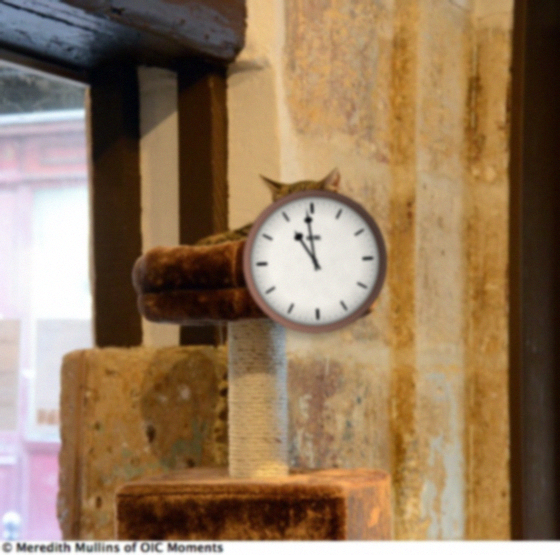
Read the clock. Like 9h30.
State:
10h59
